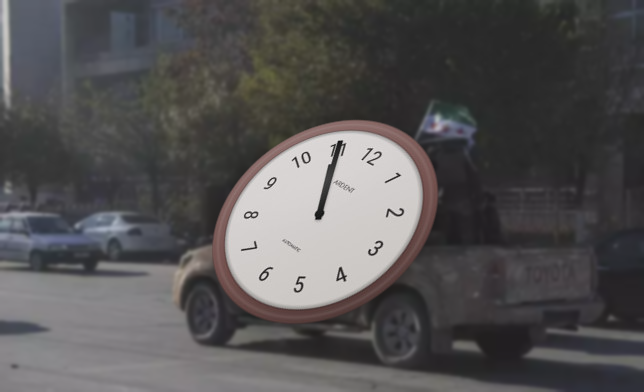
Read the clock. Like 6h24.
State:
10h55
